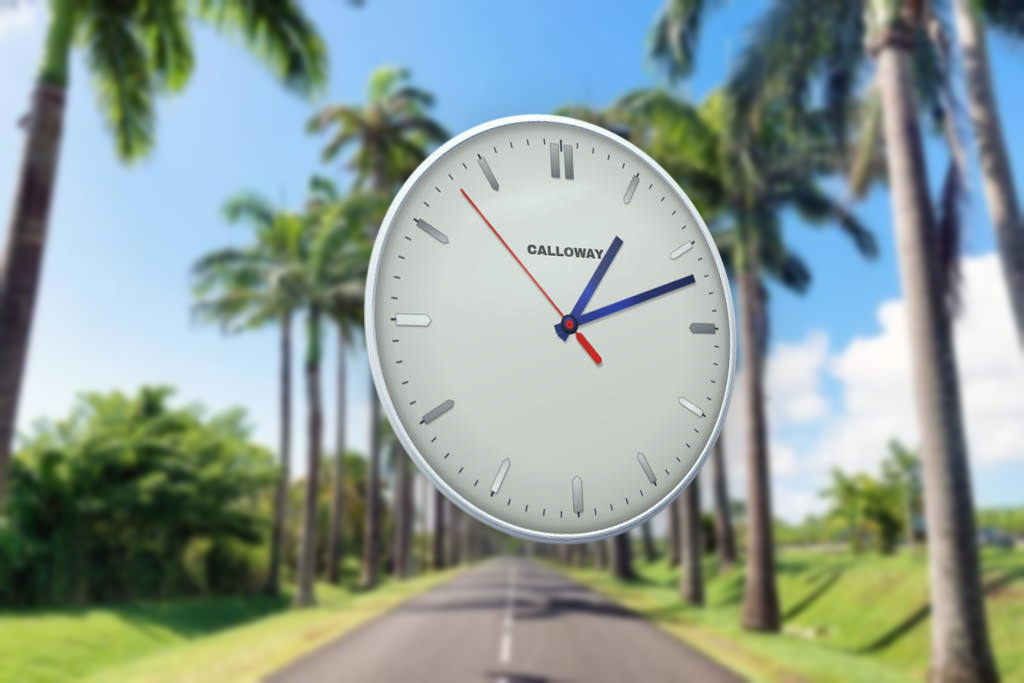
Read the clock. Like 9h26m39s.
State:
1h11m53s
